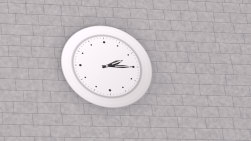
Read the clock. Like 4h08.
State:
2h15
